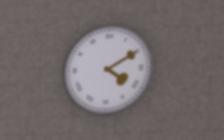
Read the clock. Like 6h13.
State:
4h10
